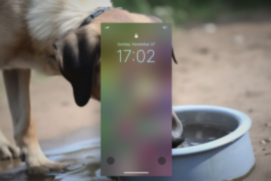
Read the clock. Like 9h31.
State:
17h02
